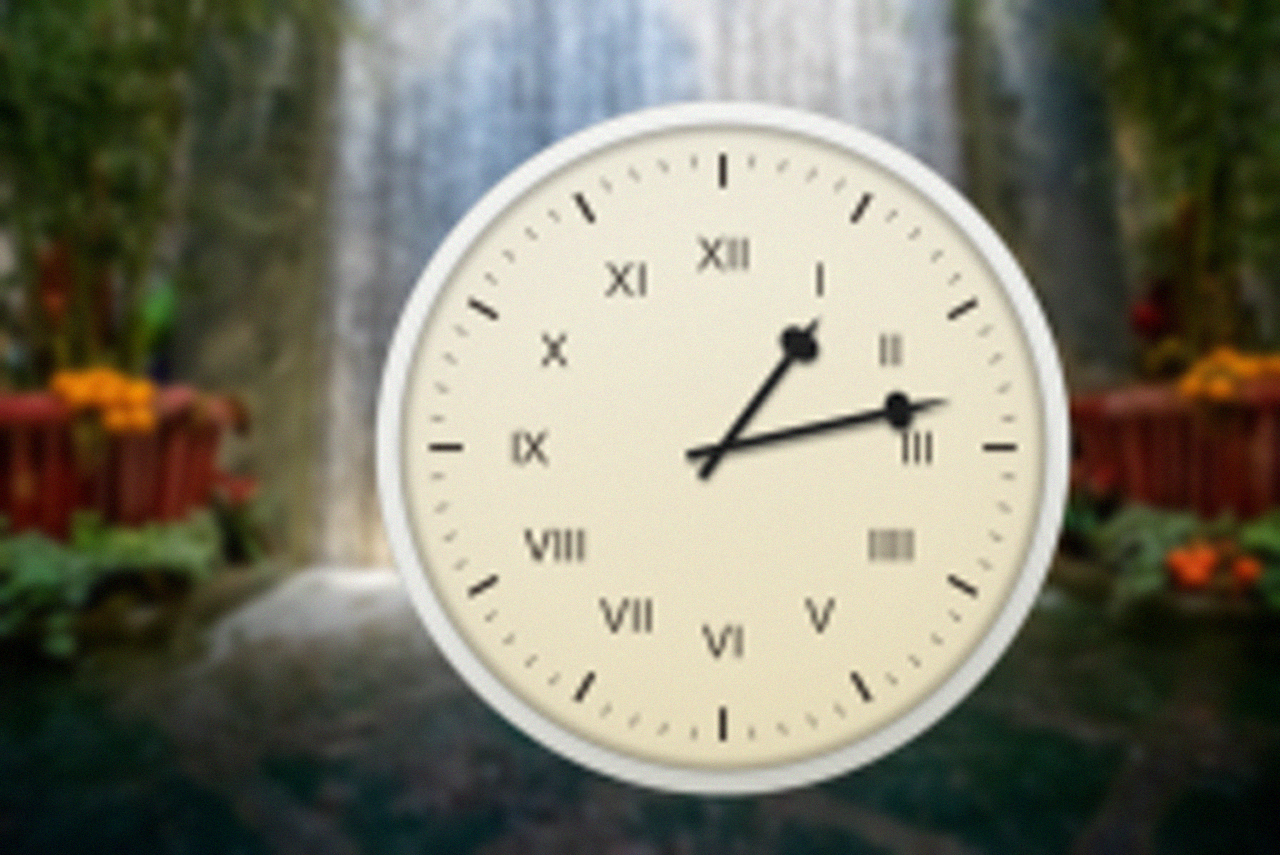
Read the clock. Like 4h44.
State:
1h13
